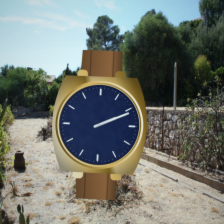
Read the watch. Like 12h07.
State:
2h11
